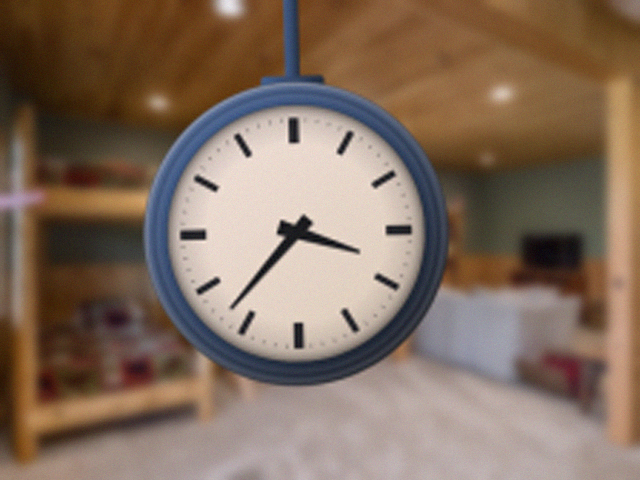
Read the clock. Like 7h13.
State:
3h37
